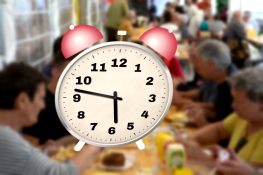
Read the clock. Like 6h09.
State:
5h47
